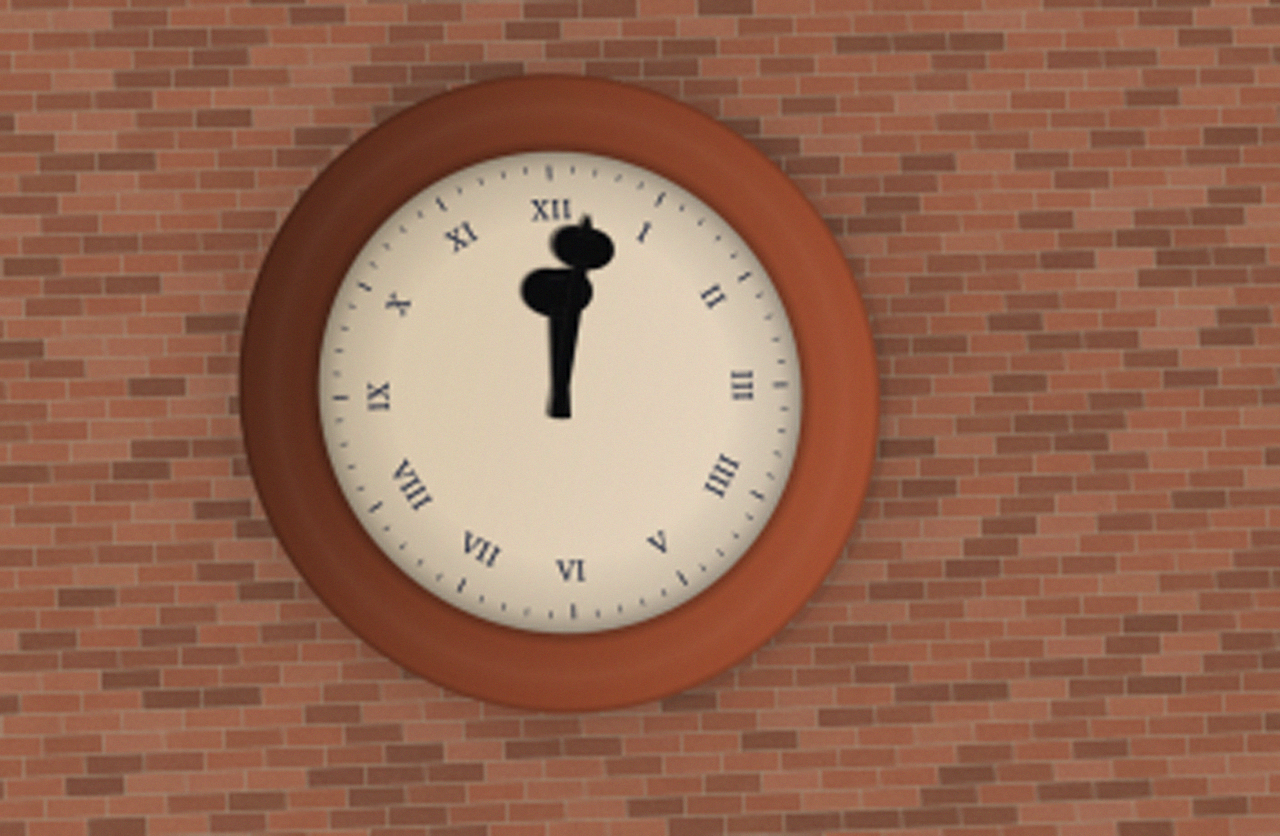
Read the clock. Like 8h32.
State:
12h02
